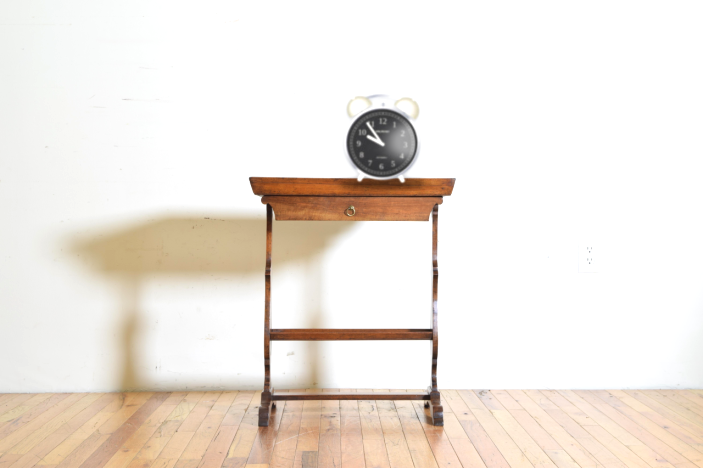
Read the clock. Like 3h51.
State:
9h54
